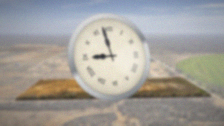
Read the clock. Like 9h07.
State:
8h58
